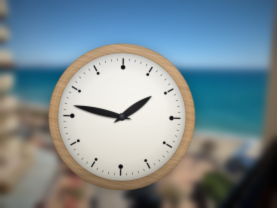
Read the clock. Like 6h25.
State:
1h47
